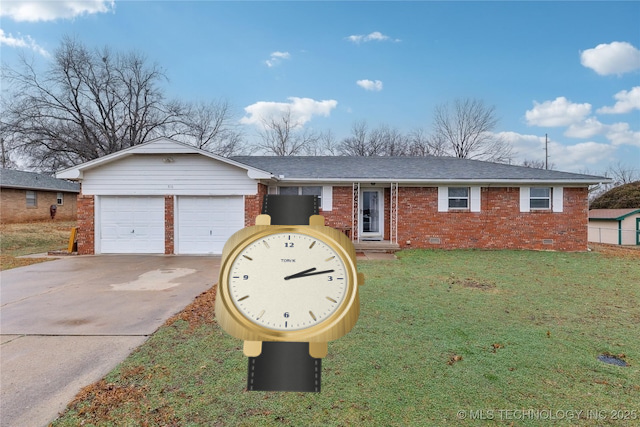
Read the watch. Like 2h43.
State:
2h13
